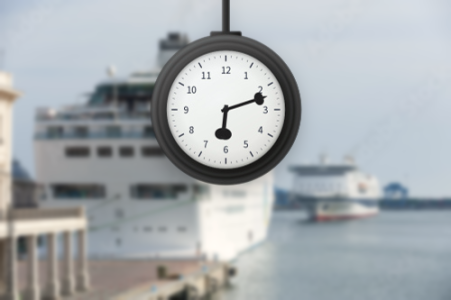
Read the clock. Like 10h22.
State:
6h12
